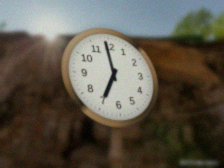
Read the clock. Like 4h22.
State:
6h59
